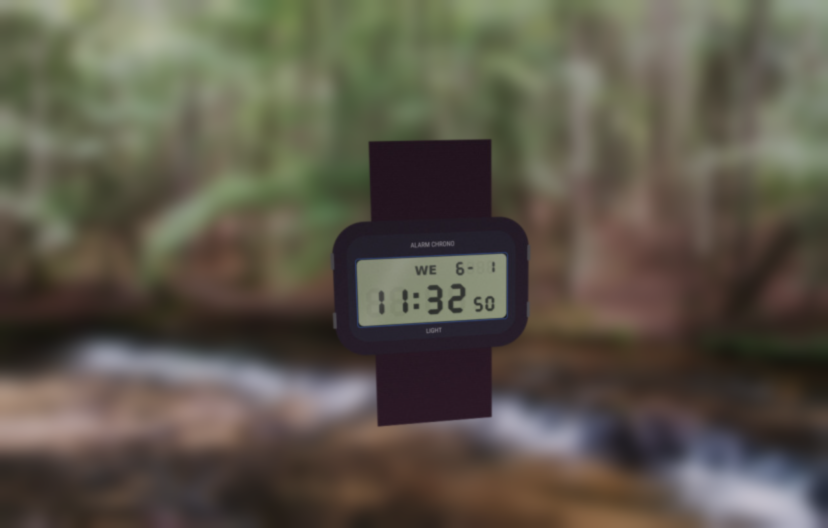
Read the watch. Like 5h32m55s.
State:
11h32m50s
